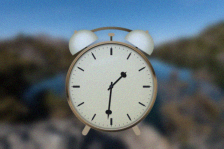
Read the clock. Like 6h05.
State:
1h31
